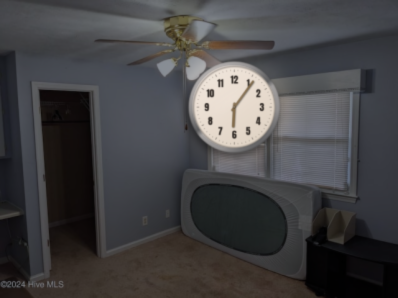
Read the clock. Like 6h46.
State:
6h06
